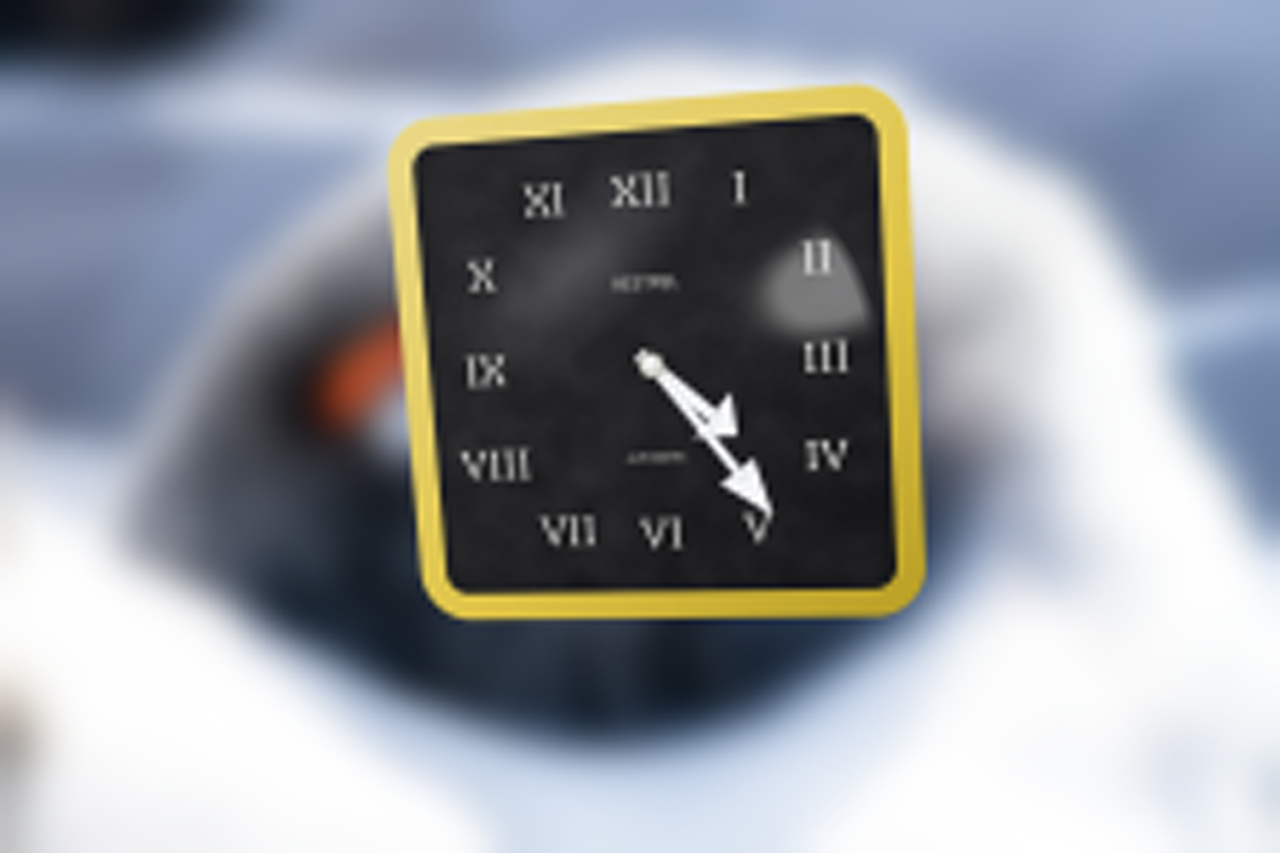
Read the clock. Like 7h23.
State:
4h24
